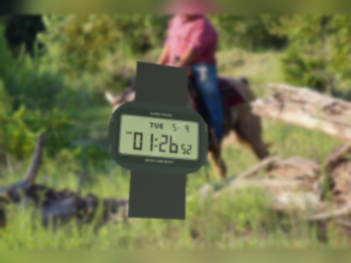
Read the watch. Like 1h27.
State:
1h26
